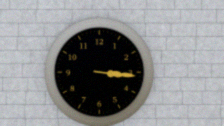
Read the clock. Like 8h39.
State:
3h16
